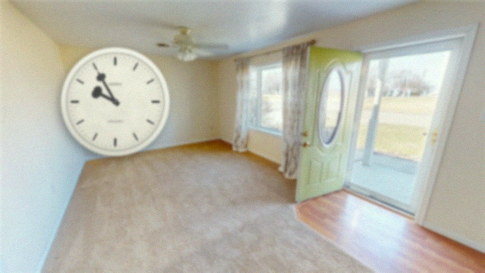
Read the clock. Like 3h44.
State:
9h55
